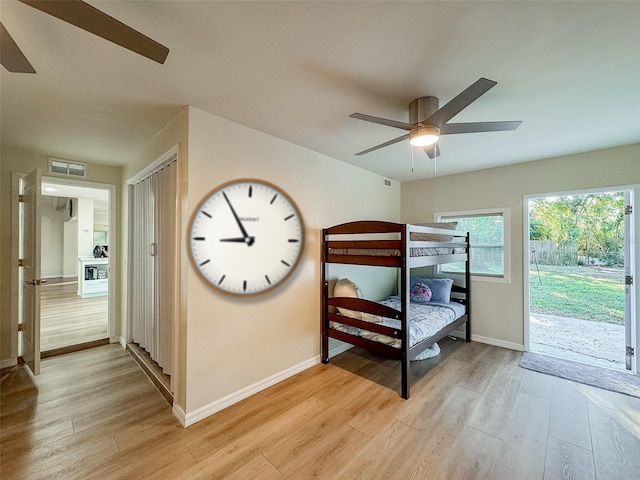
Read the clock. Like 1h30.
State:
8h55
